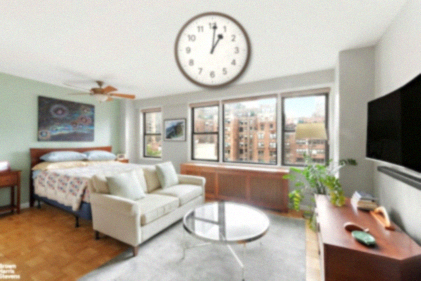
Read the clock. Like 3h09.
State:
1h01
